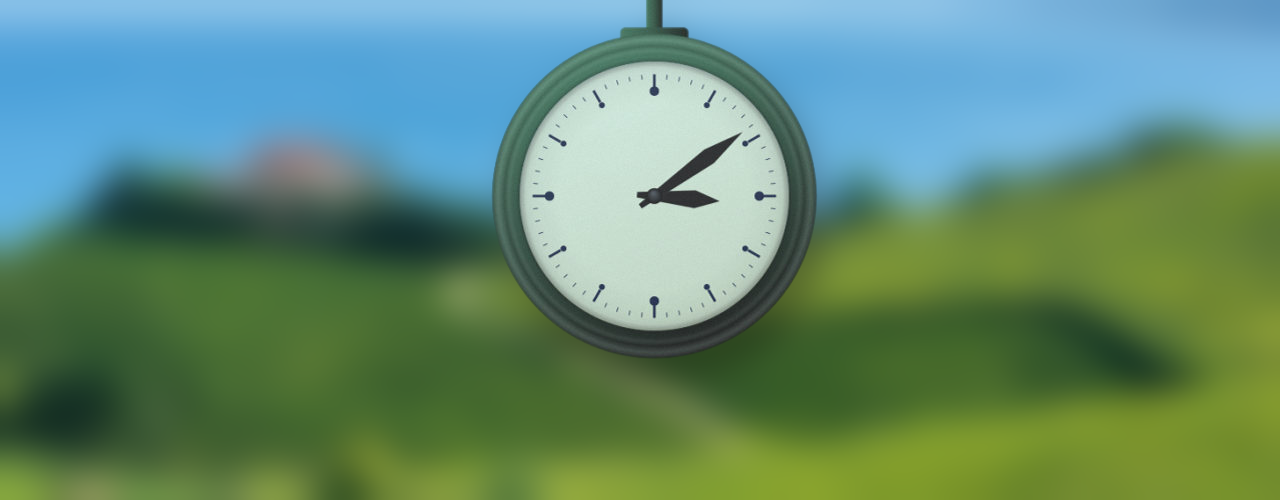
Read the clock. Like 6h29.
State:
3h09
